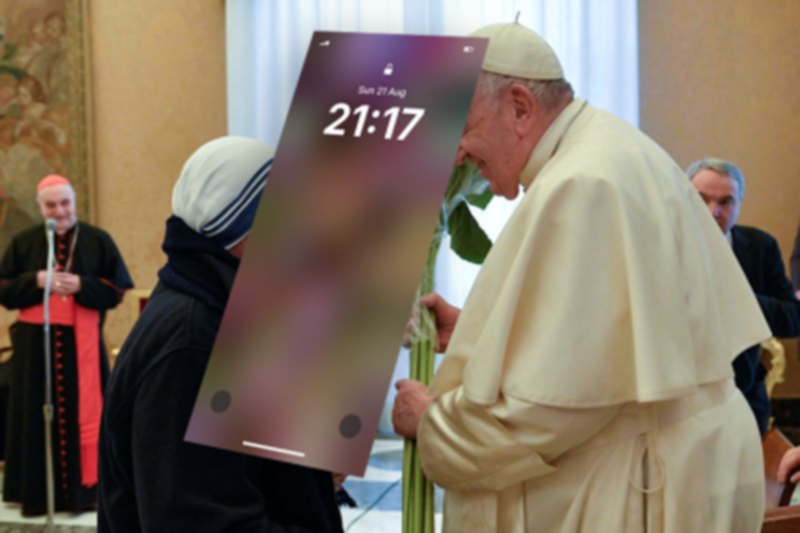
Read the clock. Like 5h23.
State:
21h17
